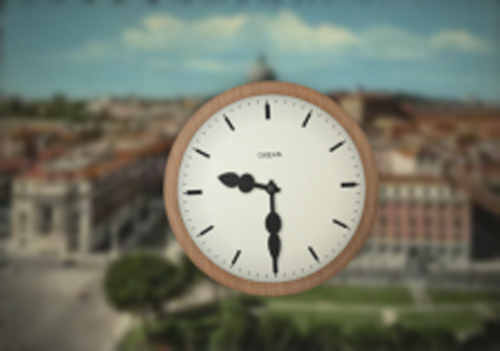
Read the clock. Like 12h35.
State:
9h30
